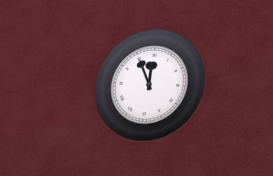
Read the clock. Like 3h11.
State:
11h55
